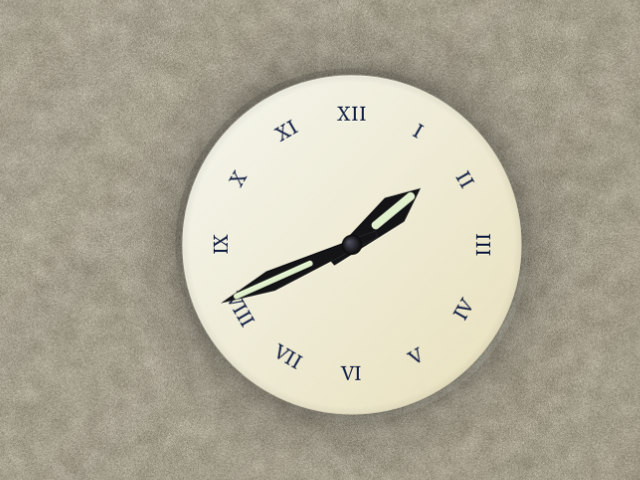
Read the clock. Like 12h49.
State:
1h41
